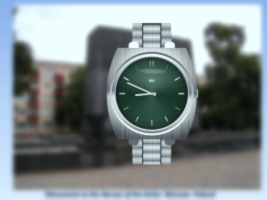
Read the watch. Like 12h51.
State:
8h49
